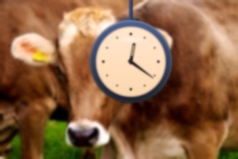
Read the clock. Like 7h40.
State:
12h21
